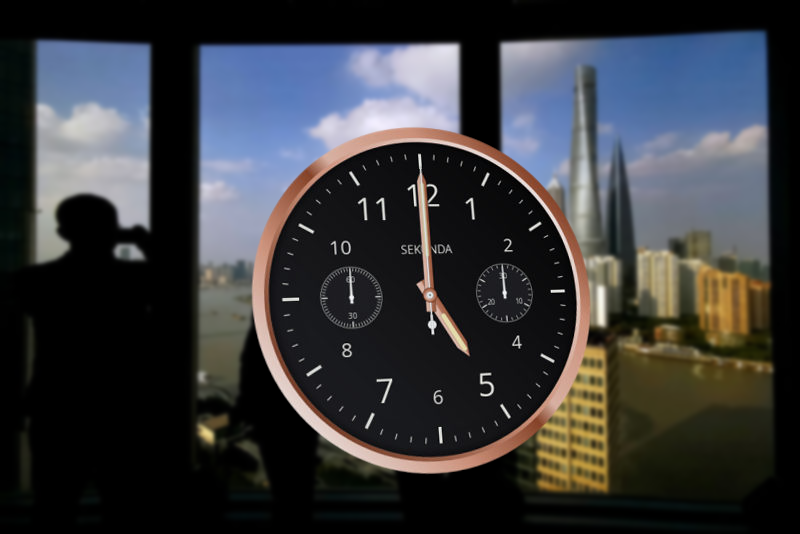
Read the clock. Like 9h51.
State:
5h00
